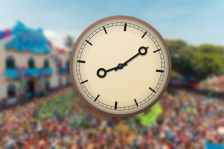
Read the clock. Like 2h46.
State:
8h08
